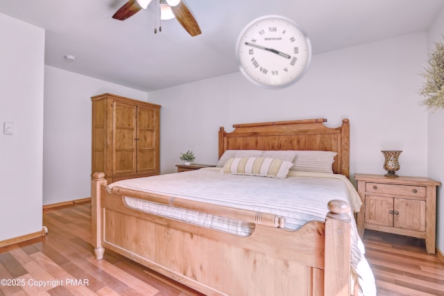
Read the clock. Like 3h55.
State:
3h48
